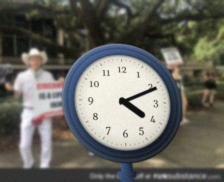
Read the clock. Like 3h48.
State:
4h11
